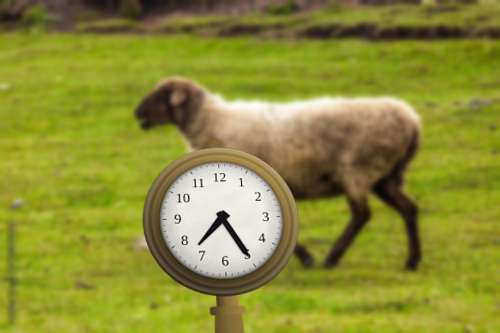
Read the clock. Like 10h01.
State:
7h25
